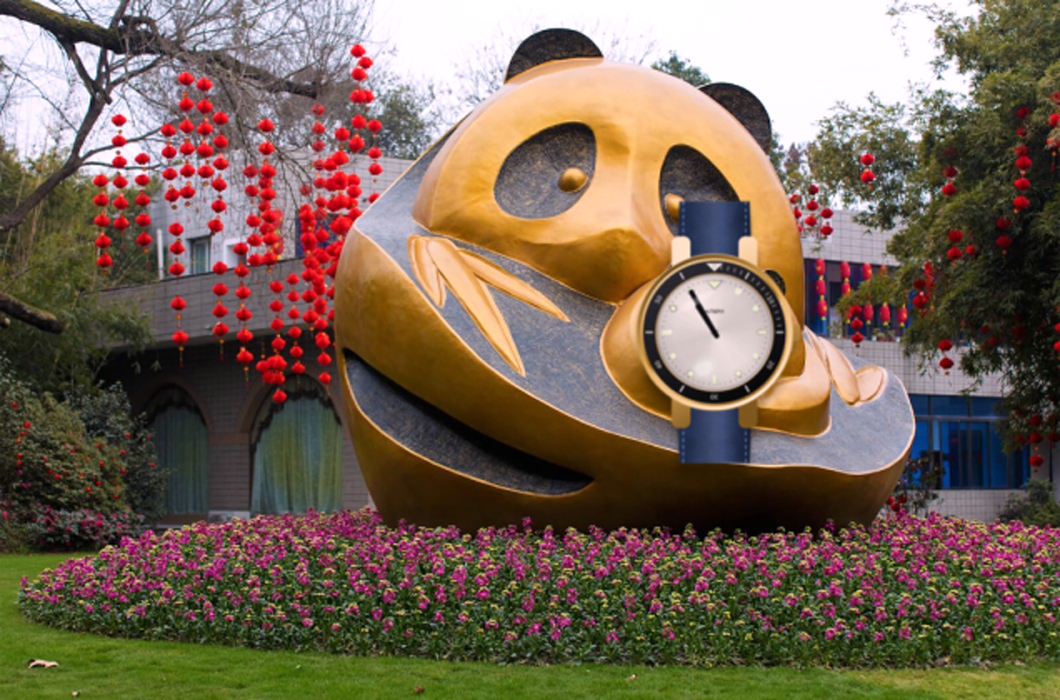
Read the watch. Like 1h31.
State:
10h55
